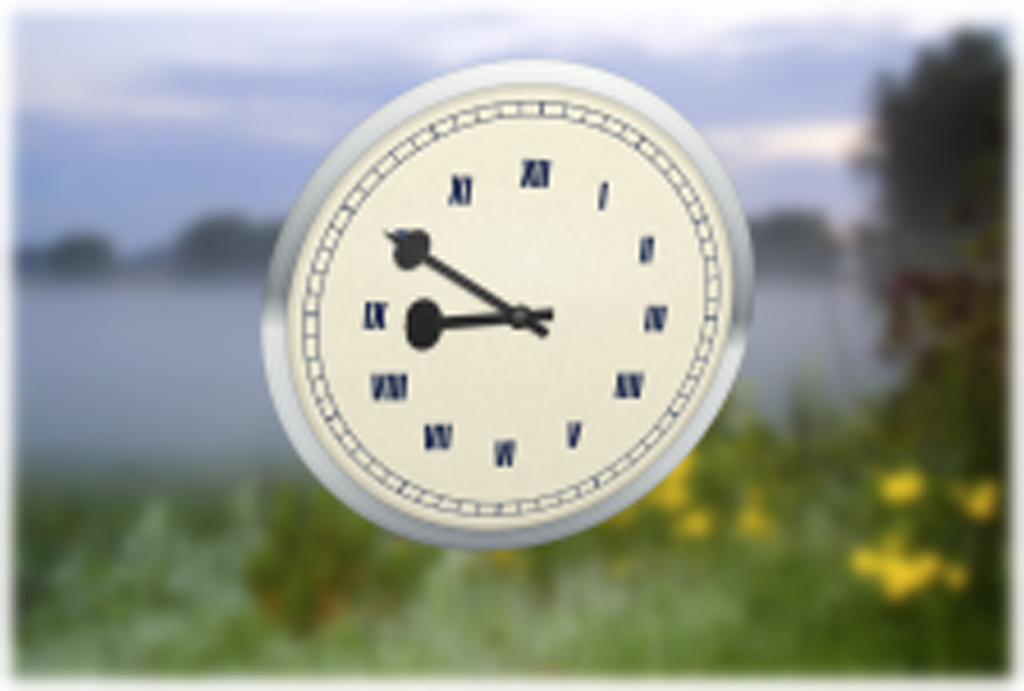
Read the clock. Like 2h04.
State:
8h50
